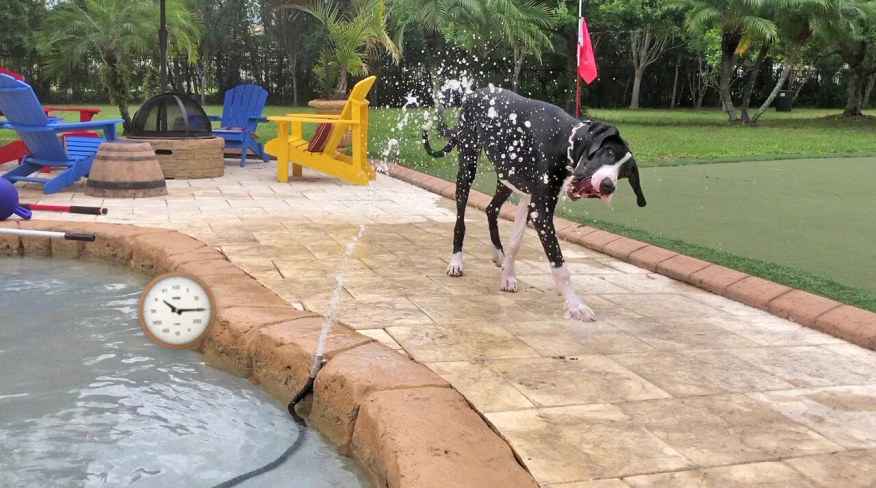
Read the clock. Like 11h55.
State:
10h15
